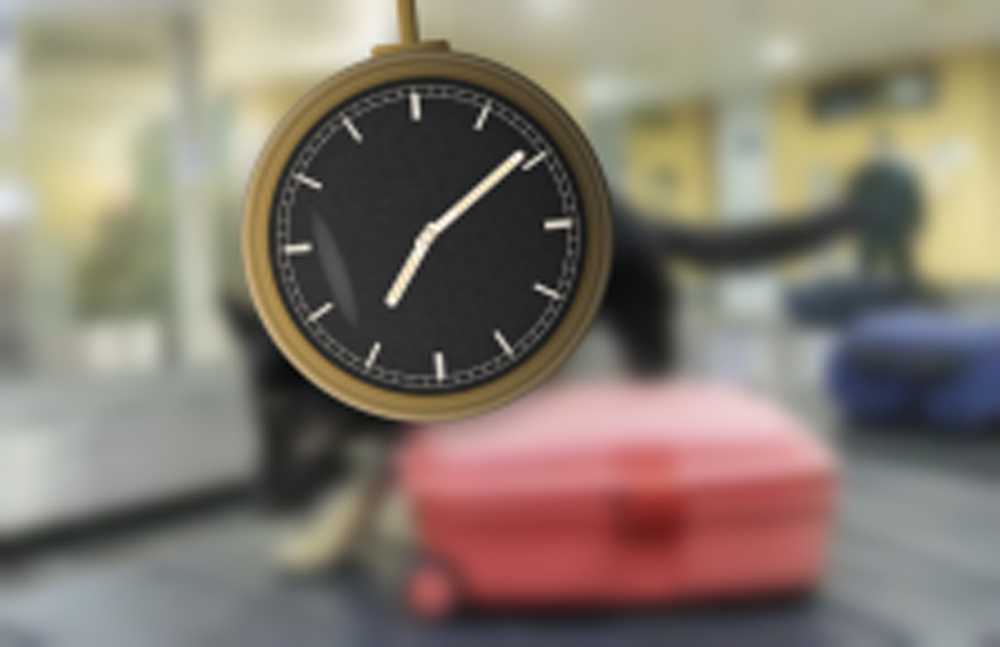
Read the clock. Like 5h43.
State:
7h09
